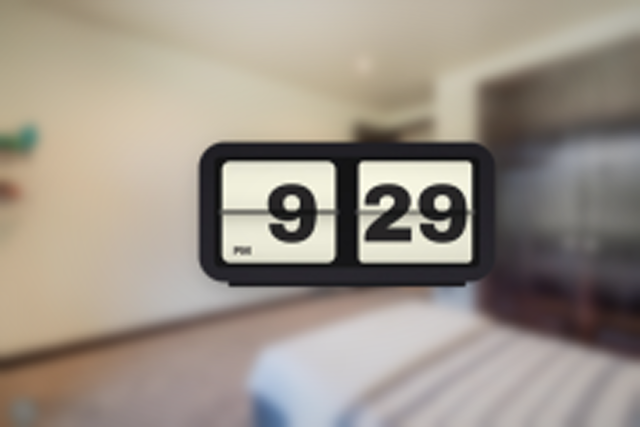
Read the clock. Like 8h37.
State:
9h29
